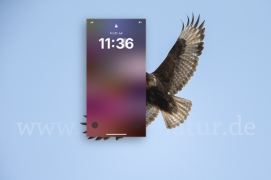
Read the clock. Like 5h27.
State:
11h36
